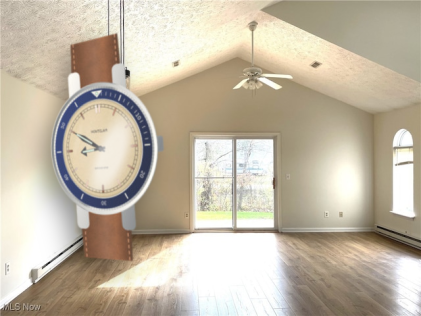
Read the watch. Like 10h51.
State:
8h50
